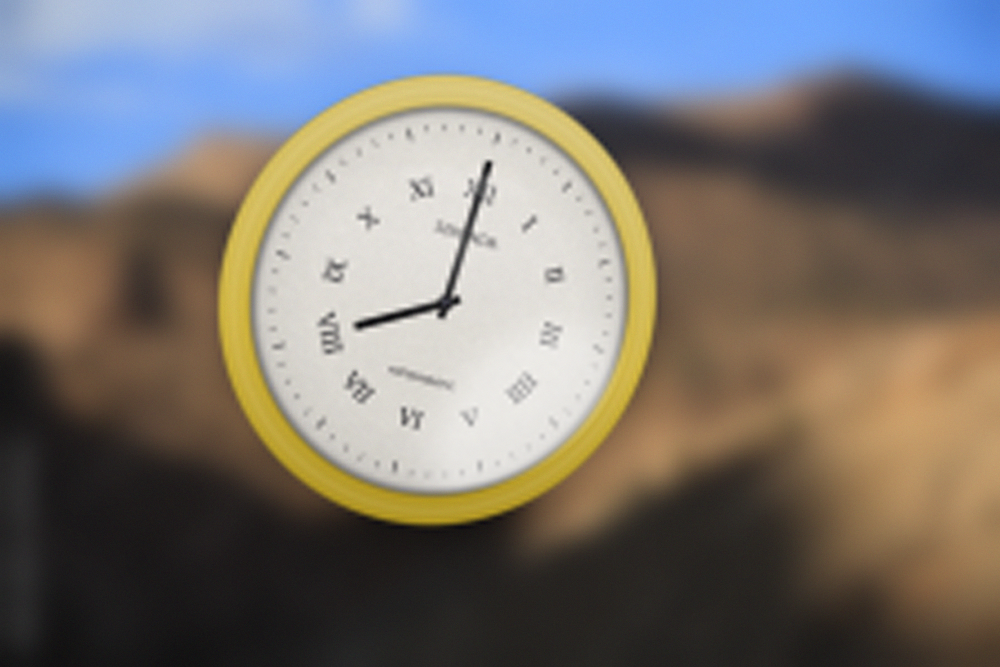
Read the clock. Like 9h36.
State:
8h00
